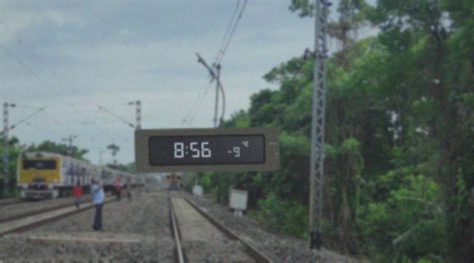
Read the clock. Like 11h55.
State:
8h56
